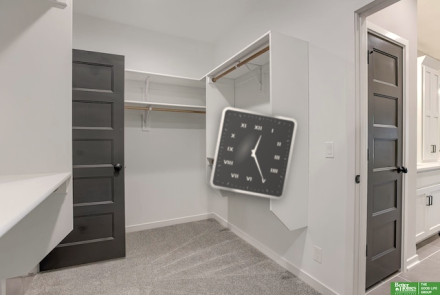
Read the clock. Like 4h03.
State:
12h25
